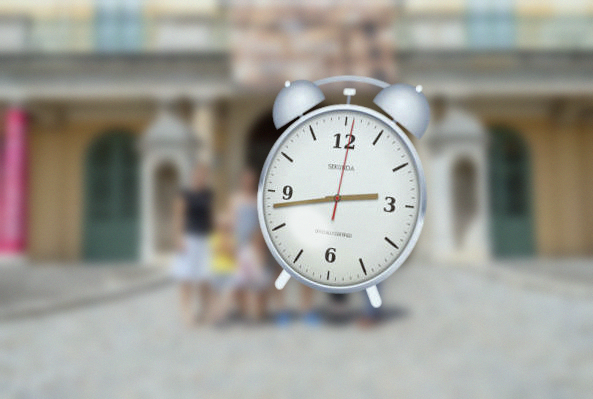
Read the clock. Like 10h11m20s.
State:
2h43m01s
